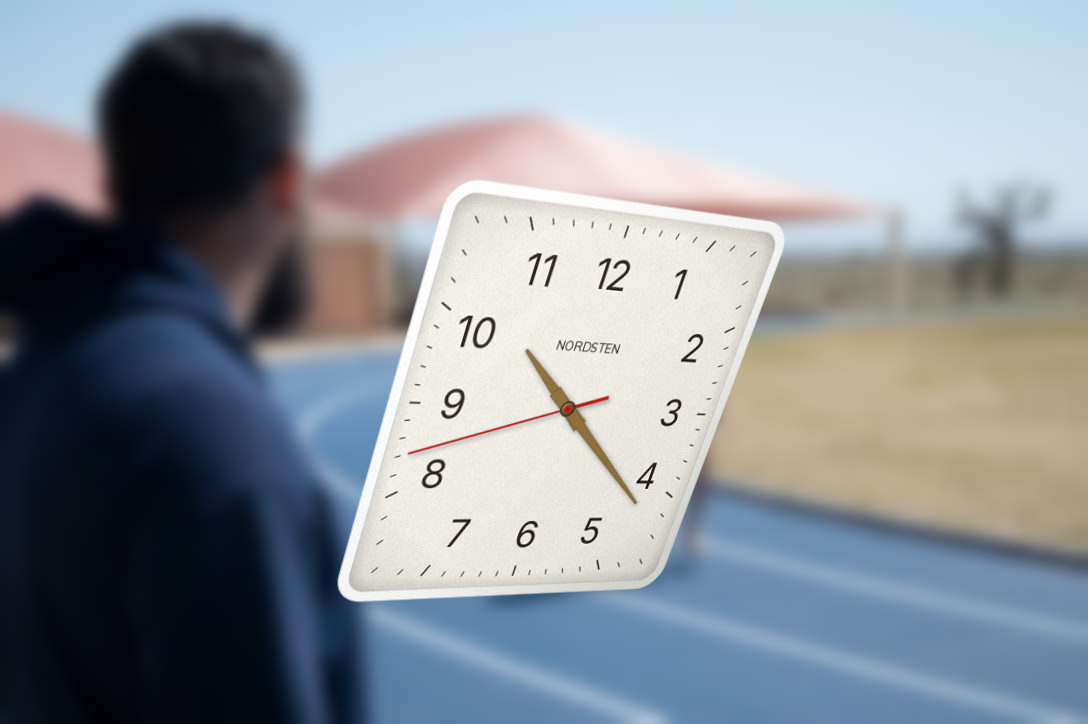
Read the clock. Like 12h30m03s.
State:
10h21m42s
